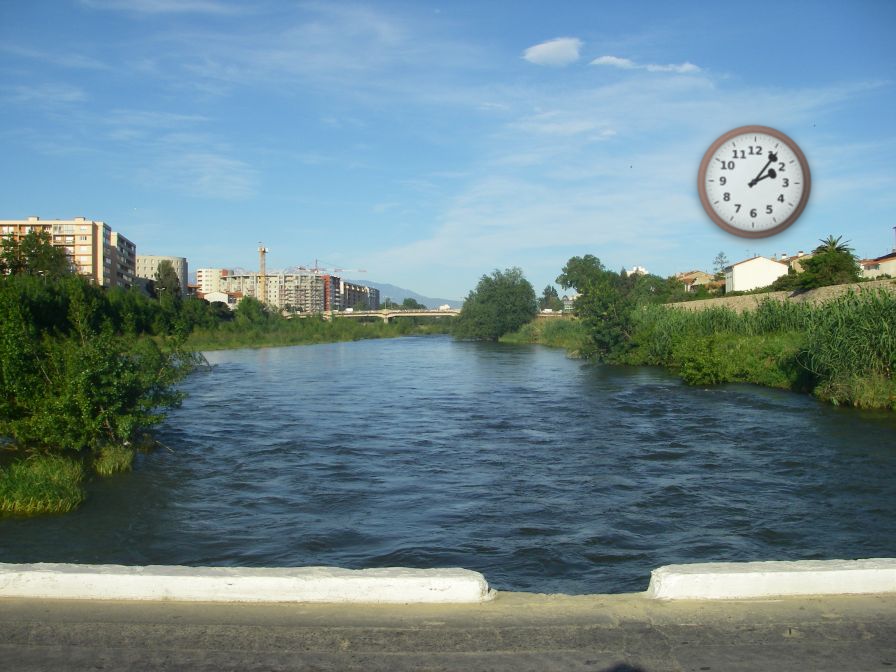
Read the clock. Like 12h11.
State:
2h06
